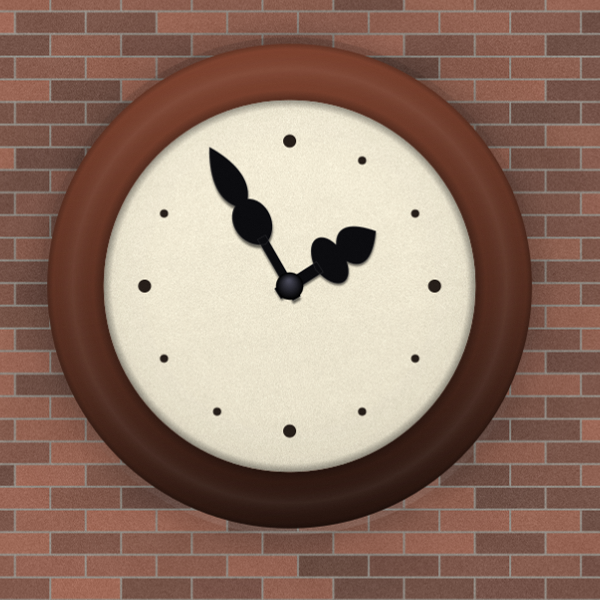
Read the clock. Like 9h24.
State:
1h55
